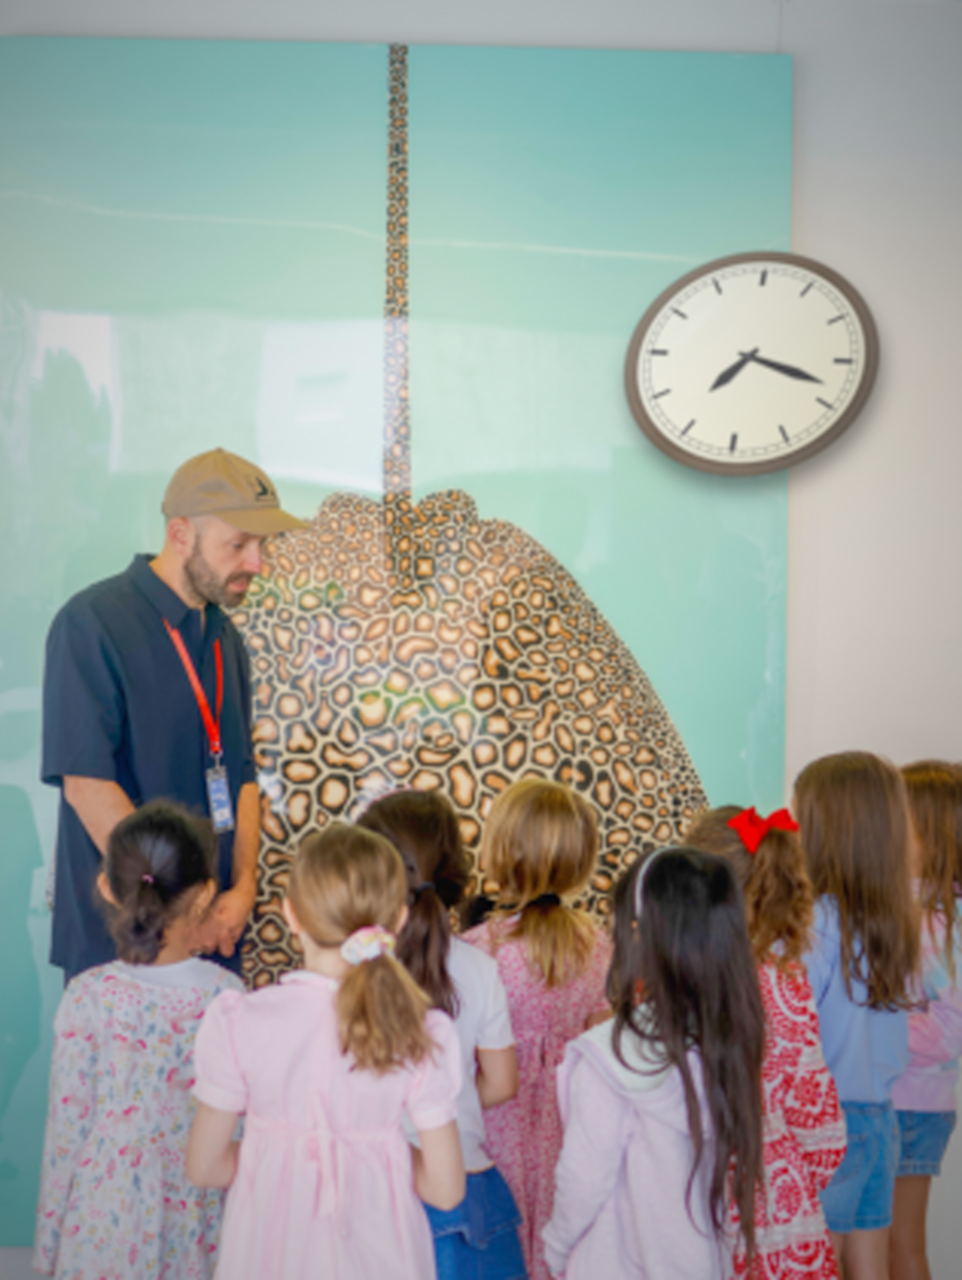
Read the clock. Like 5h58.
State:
7h18
